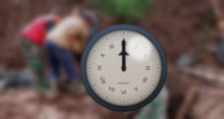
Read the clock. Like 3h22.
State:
12h00
